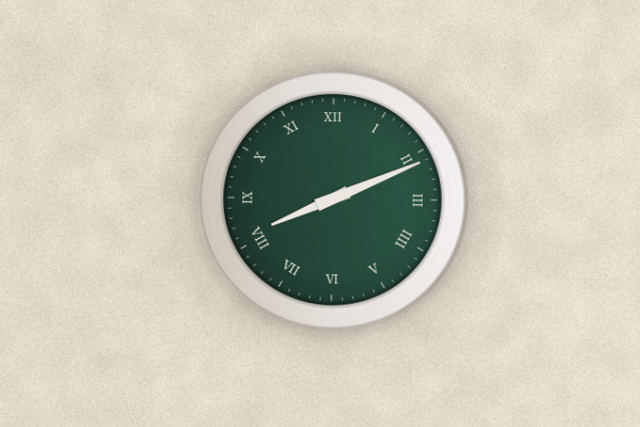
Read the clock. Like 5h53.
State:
8h11
